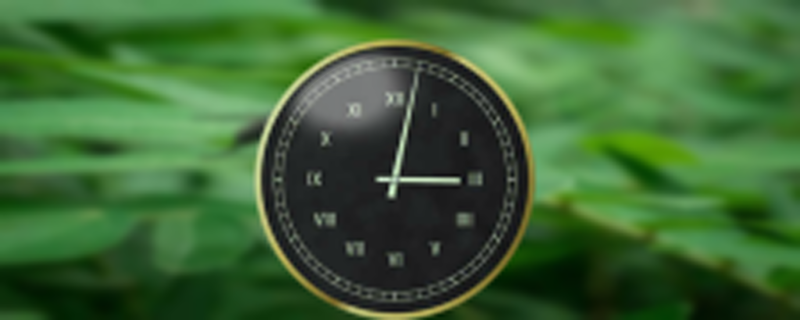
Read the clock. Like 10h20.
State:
3h02
